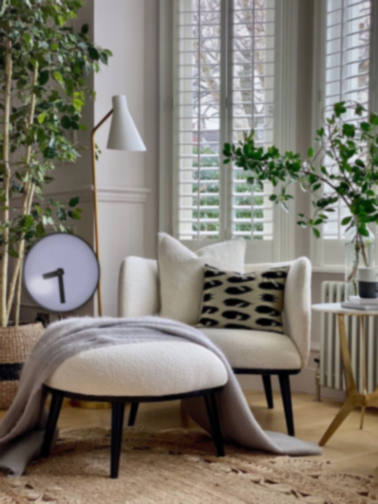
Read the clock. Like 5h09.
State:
8h29
